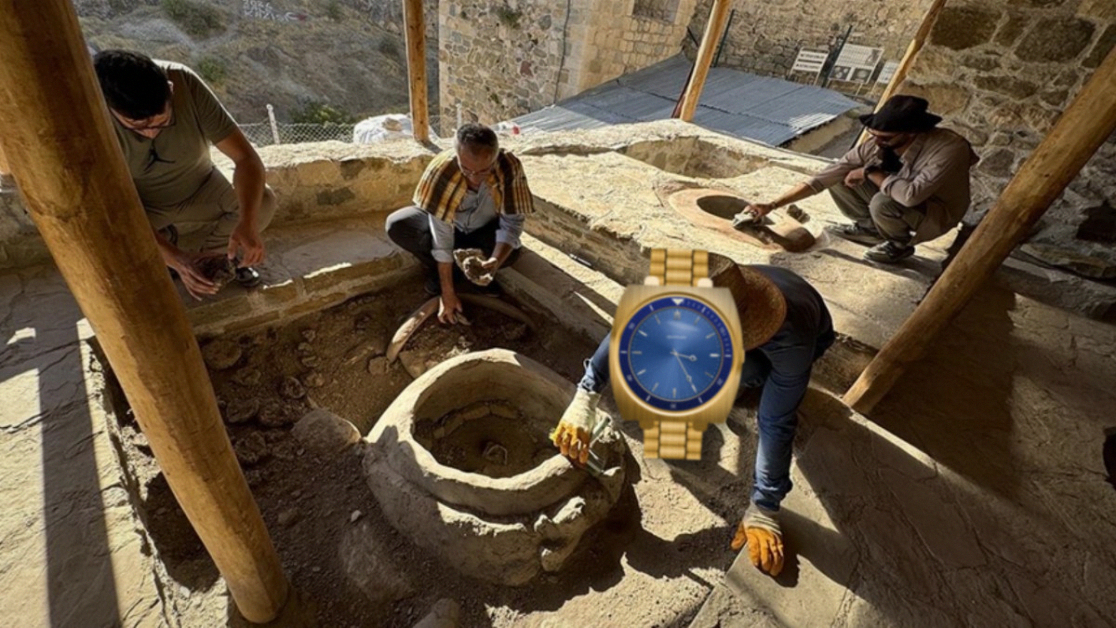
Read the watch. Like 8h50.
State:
3h25
